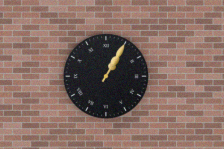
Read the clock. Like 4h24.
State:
1h05
